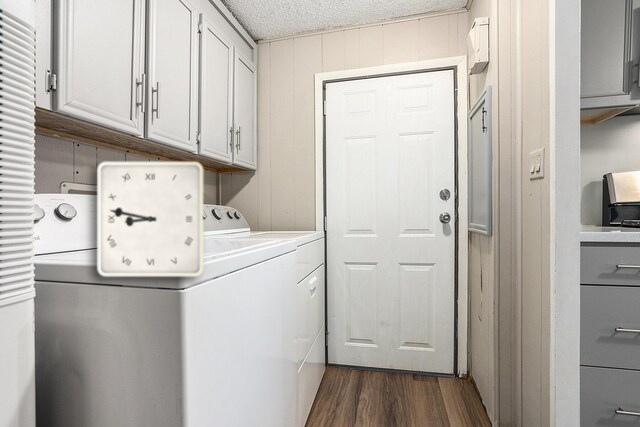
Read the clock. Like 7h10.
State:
8h47
